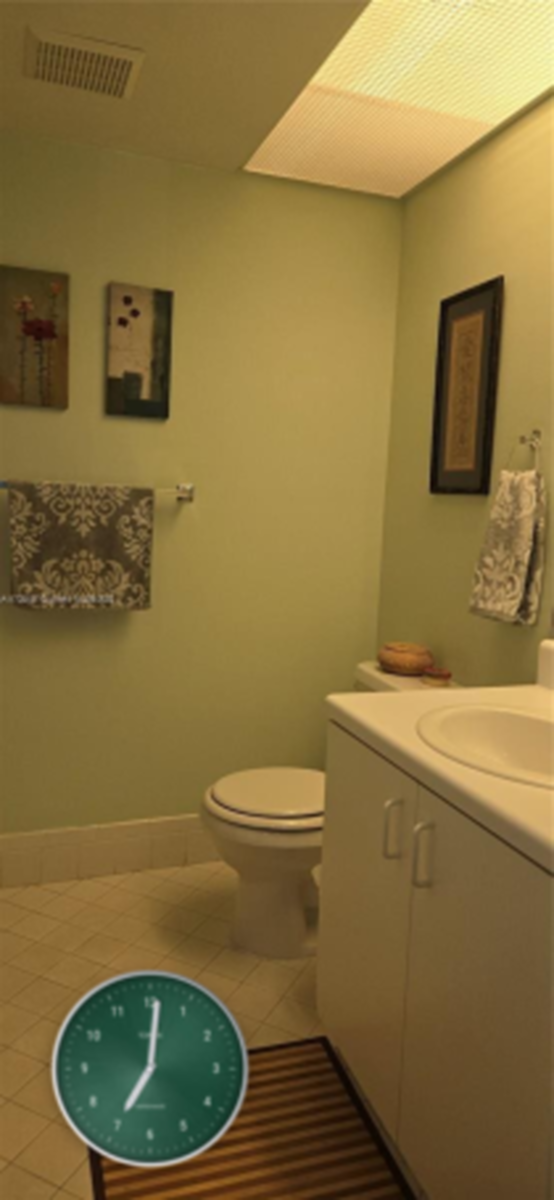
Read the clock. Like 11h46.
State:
7h01
